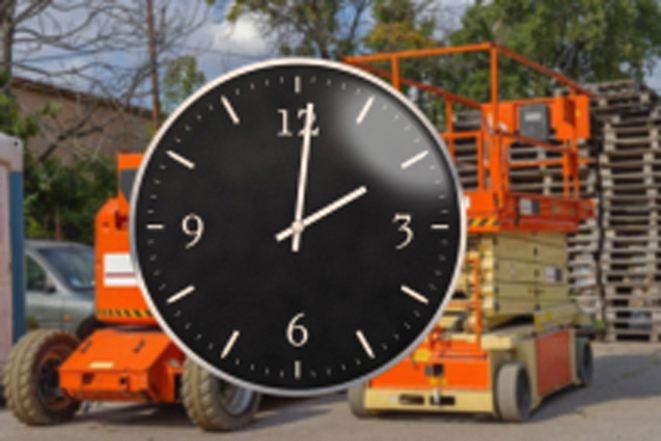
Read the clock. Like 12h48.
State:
2h01
